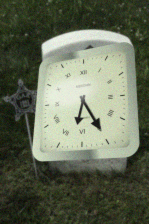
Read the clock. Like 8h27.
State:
6h25
